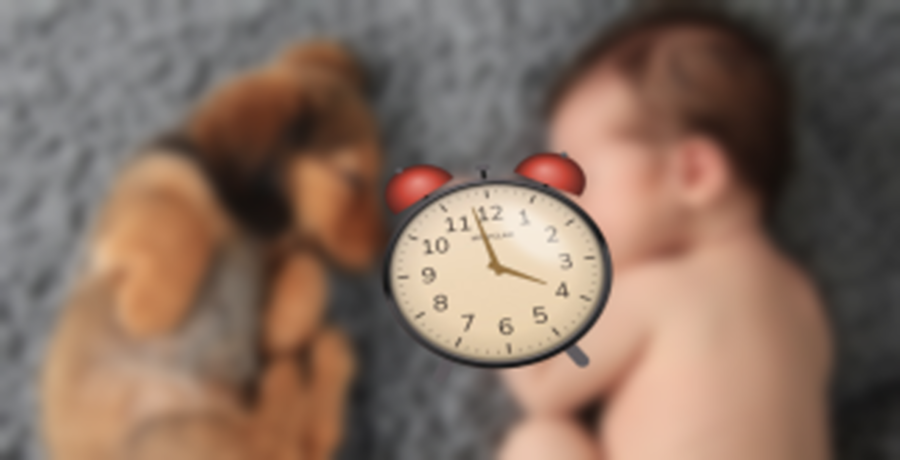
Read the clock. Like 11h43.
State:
3h58
